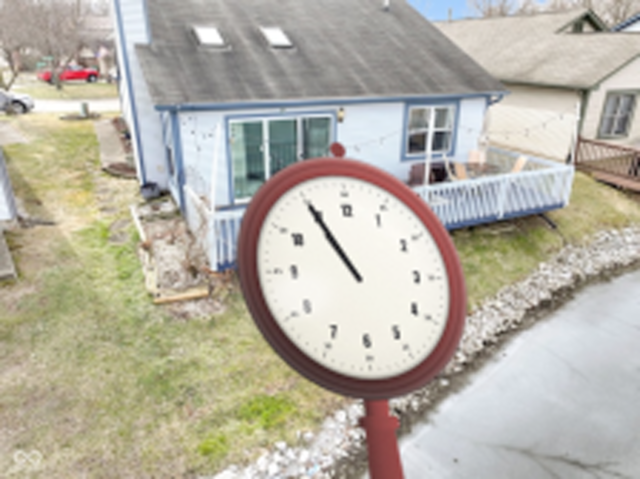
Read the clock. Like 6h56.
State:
10h55
